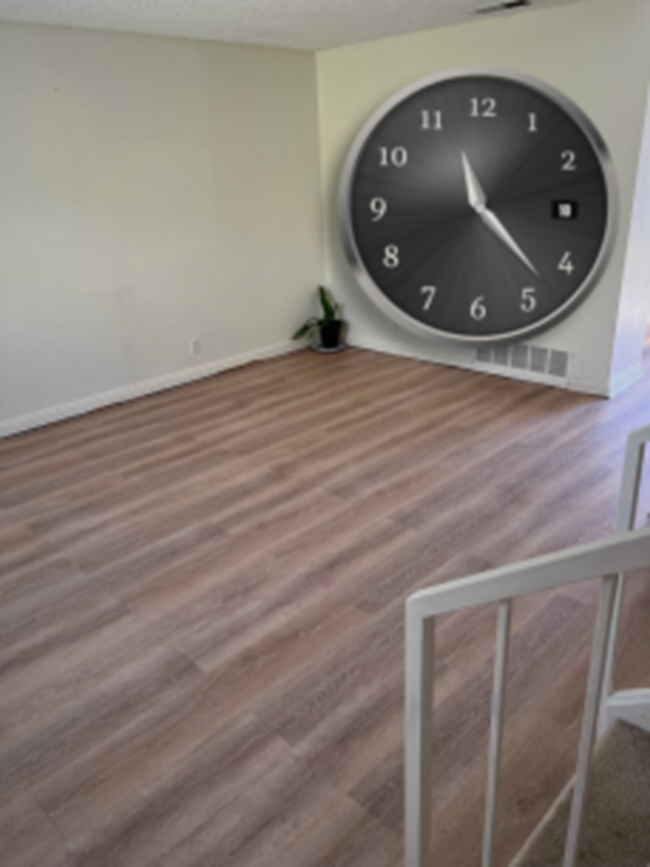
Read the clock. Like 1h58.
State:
11h23
